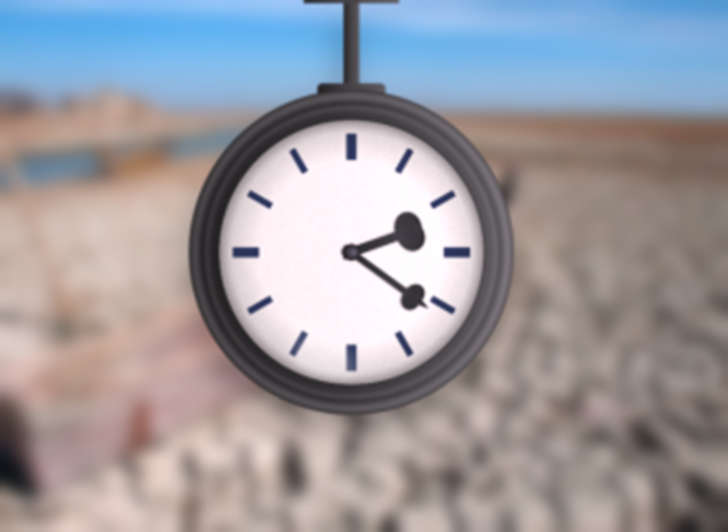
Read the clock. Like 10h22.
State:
2h21
